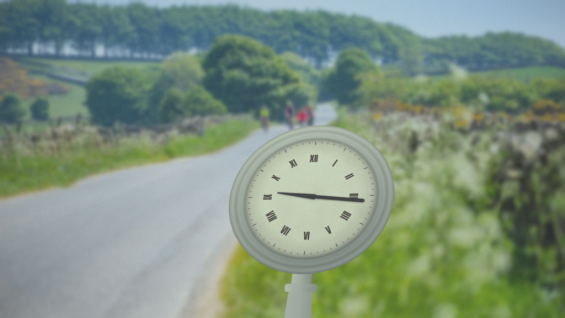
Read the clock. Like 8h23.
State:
9h16
